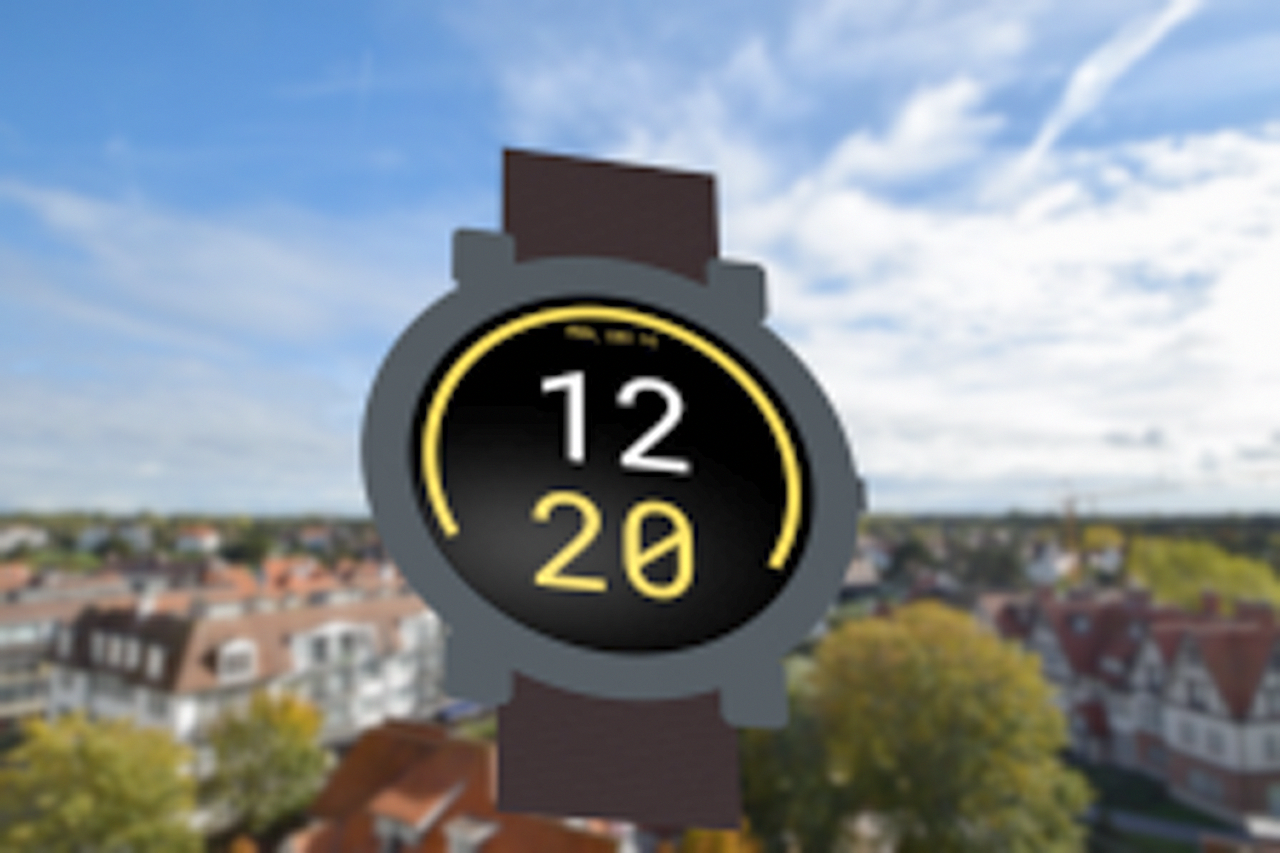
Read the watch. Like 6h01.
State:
12h20
